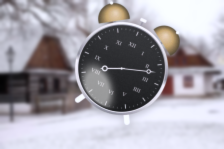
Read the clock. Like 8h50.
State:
8h12
